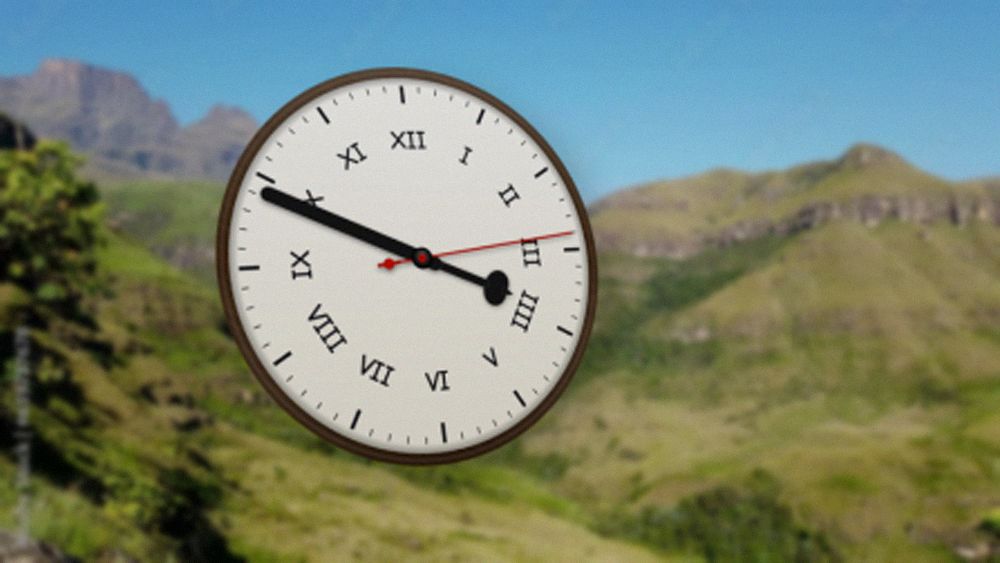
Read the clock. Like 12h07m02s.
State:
3h49m14s
